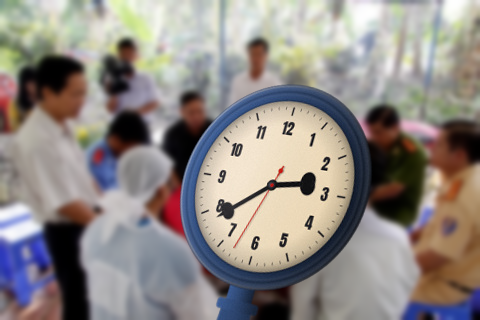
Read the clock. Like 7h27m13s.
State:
2h38m33s
